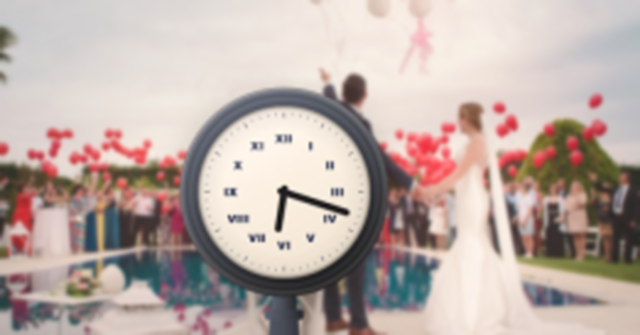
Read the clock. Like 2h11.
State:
6h18
